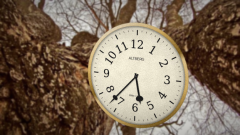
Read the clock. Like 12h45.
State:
5h37
